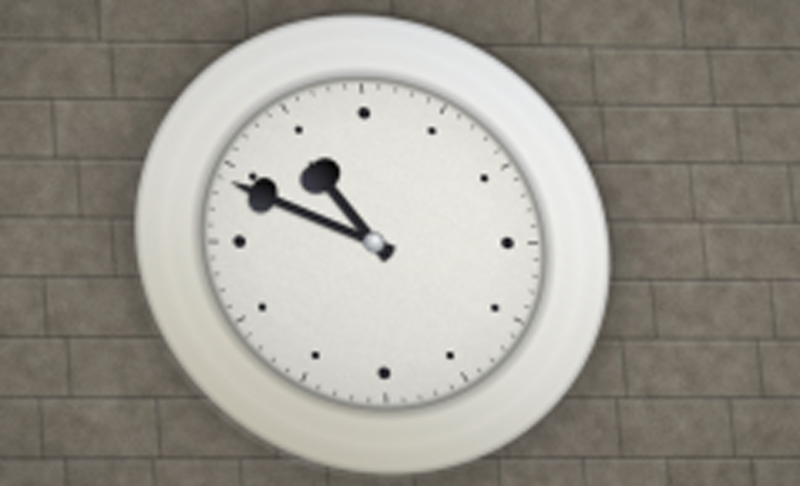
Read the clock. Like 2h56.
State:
10h49
